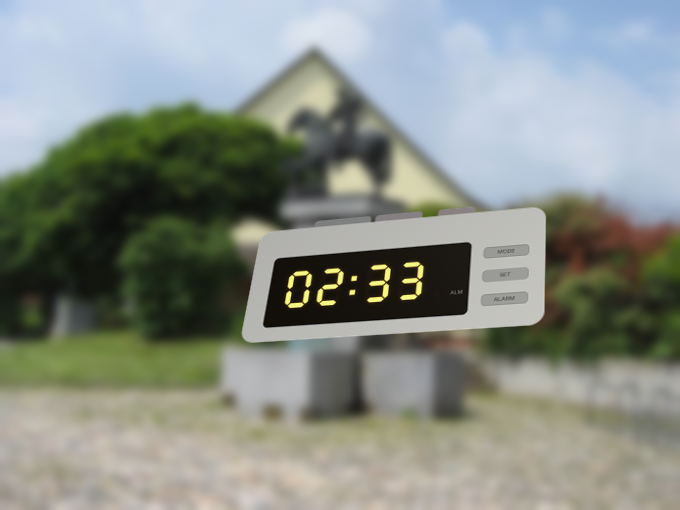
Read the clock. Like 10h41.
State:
2h33
